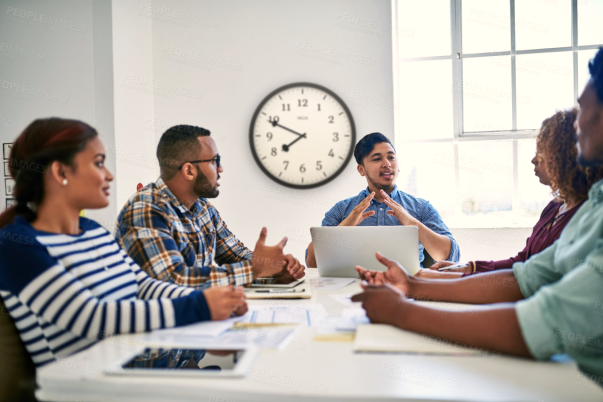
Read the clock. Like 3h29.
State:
7h49
